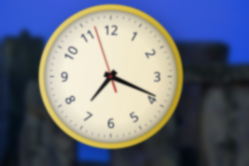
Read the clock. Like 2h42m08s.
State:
7h18m57s
